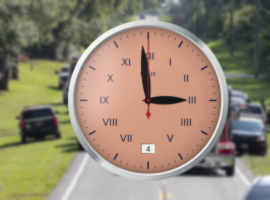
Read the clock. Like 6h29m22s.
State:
2h59m00s
